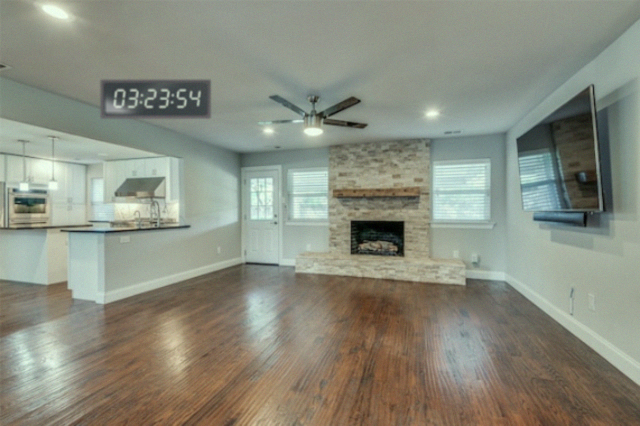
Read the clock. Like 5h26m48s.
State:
3h23m54s
